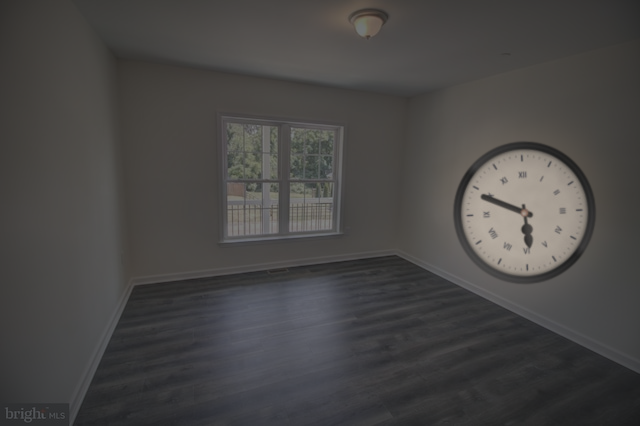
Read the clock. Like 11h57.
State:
5h49
